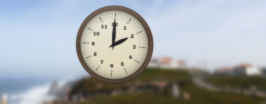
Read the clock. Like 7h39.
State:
2h00
